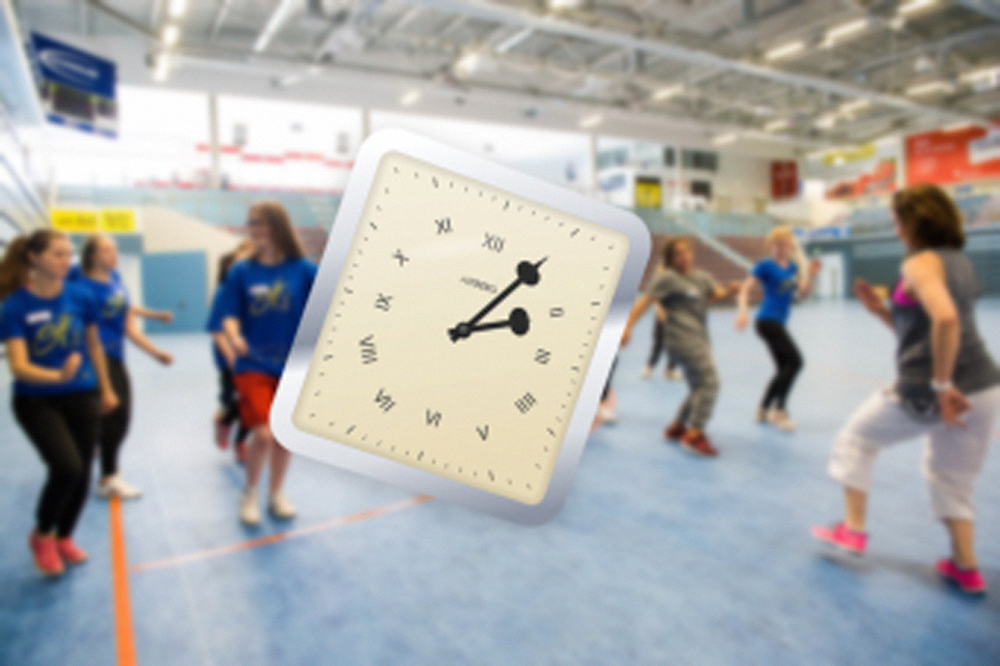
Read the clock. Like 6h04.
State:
2h05
